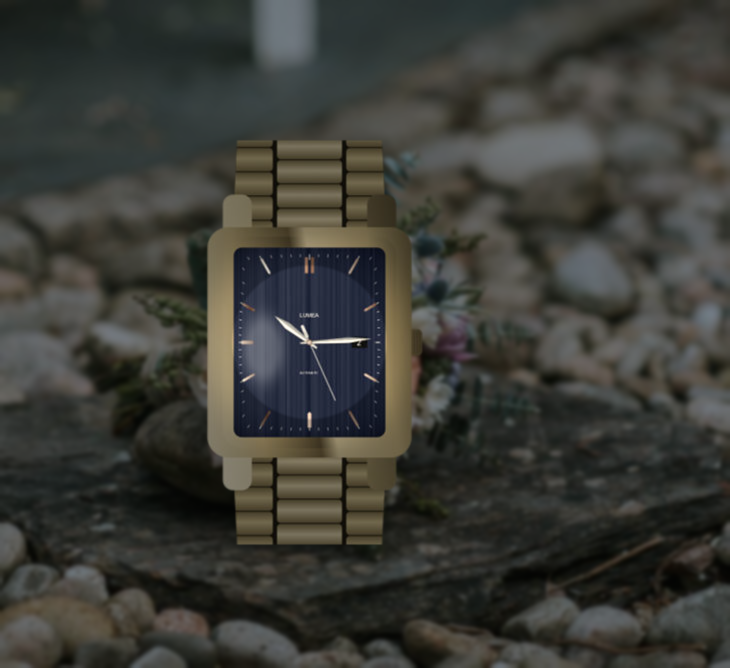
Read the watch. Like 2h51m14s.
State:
10h14m26s
